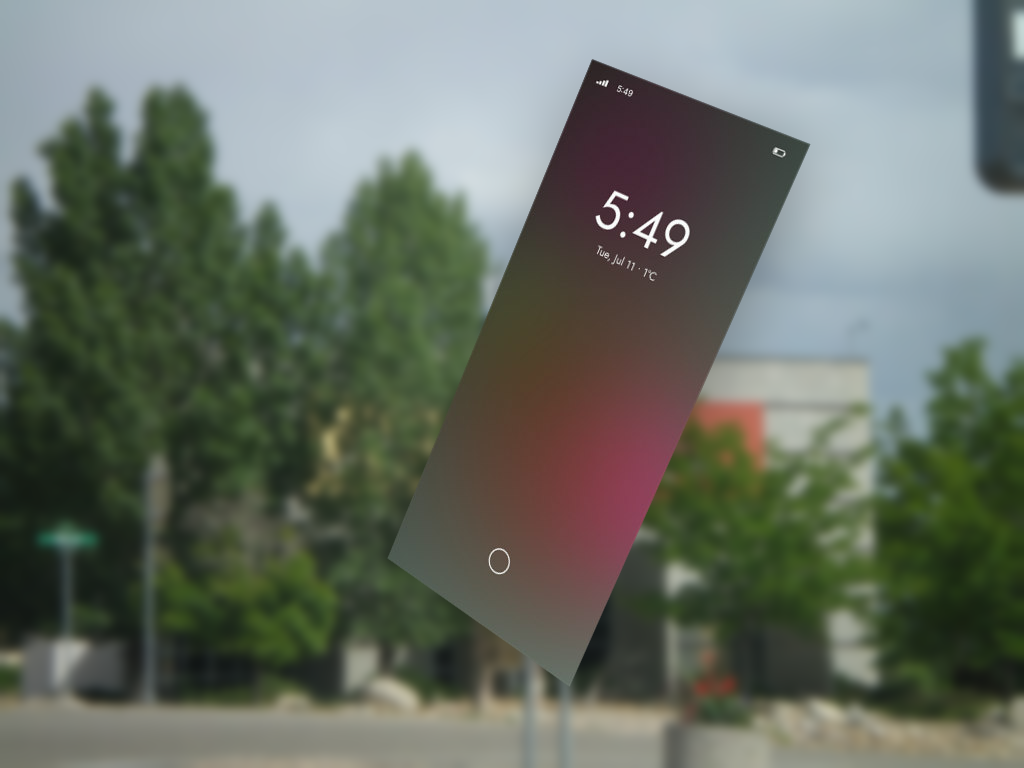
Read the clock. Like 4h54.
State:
5h49
